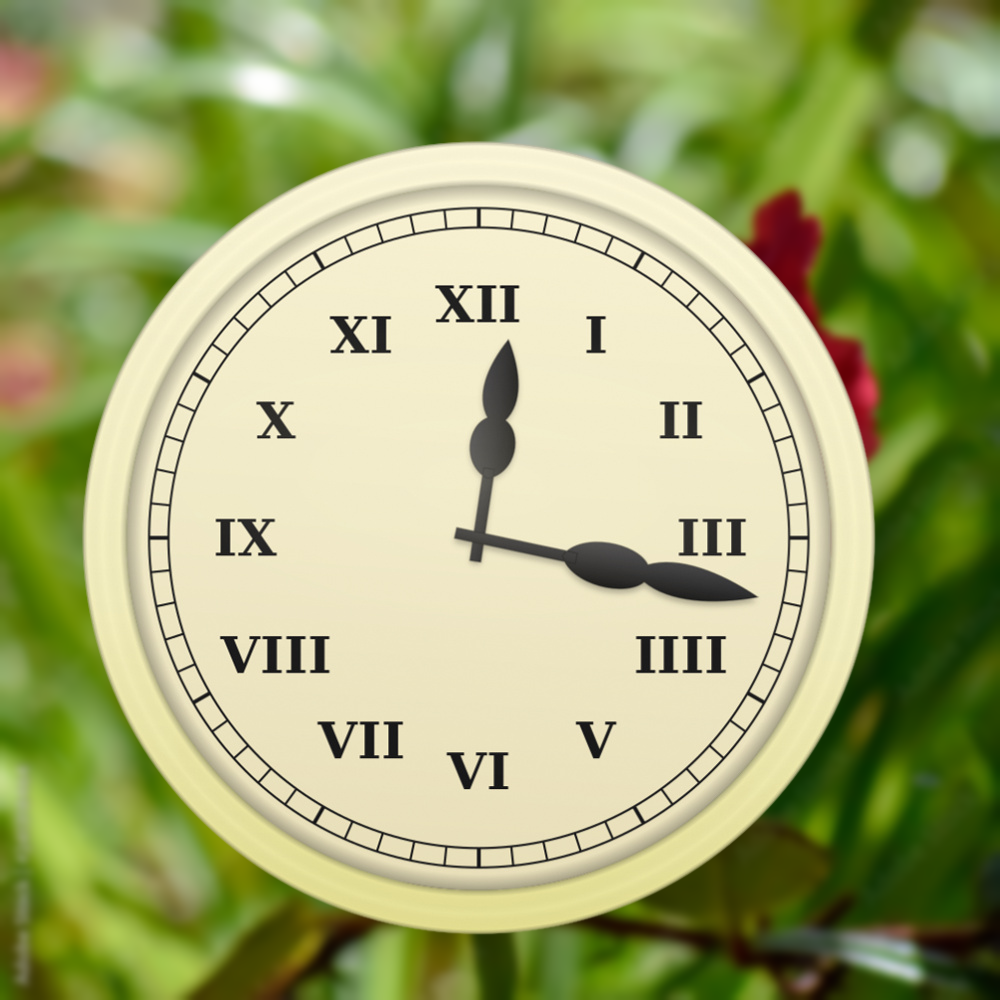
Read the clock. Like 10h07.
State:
12h17
